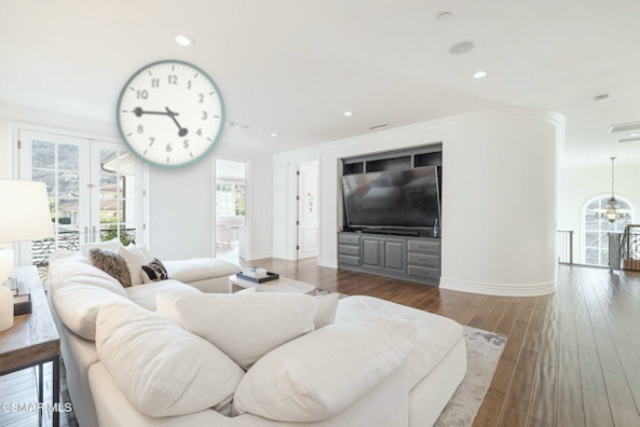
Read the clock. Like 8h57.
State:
4h45
